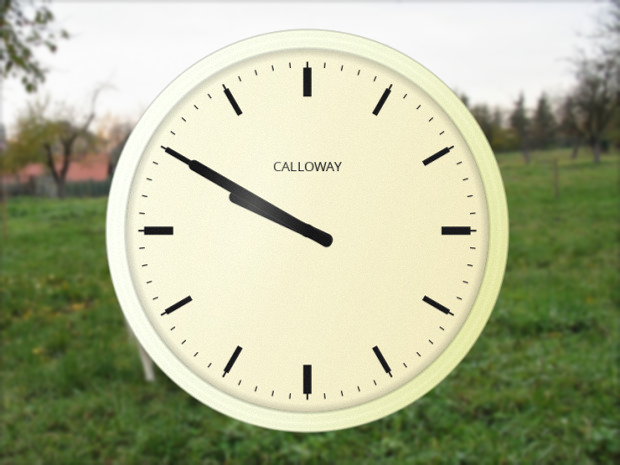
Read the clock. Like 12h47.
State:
9h50
